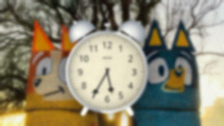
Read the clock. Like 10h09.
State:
5h35
